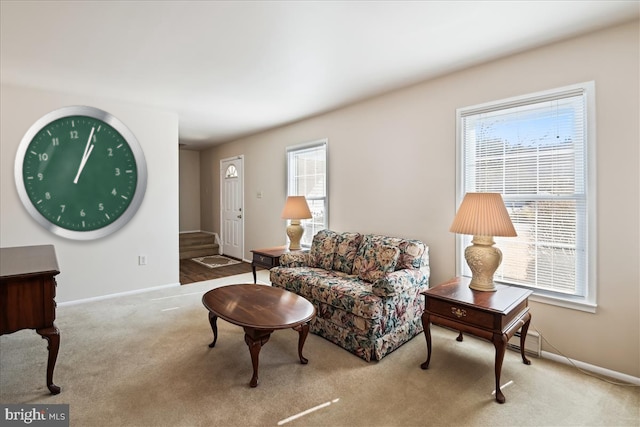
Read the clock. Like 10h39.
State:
1h04
